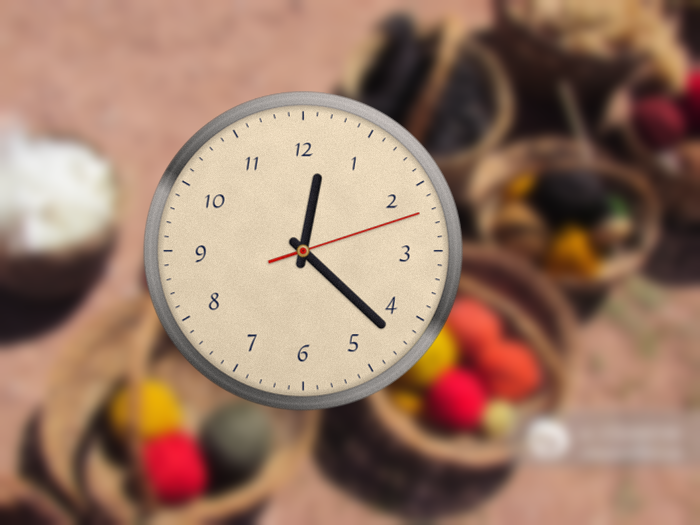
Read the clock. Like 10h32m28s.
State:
12h22m12s
